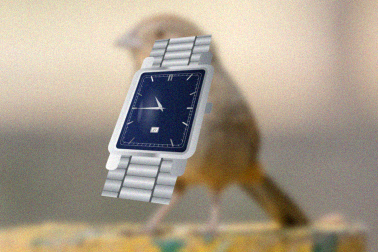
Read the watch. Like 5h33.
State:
10h45
